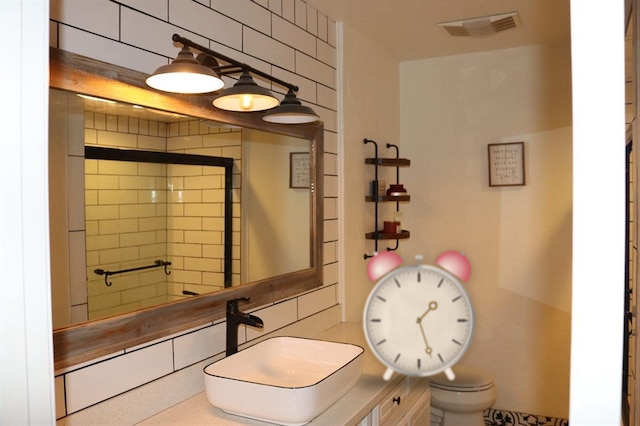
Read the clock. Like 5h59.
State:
1h27
